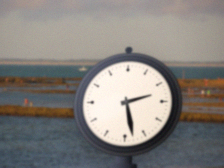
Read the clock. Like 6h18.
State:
2h28
